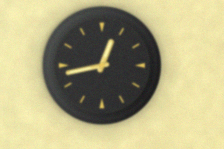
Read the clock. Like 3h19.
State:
12h43
